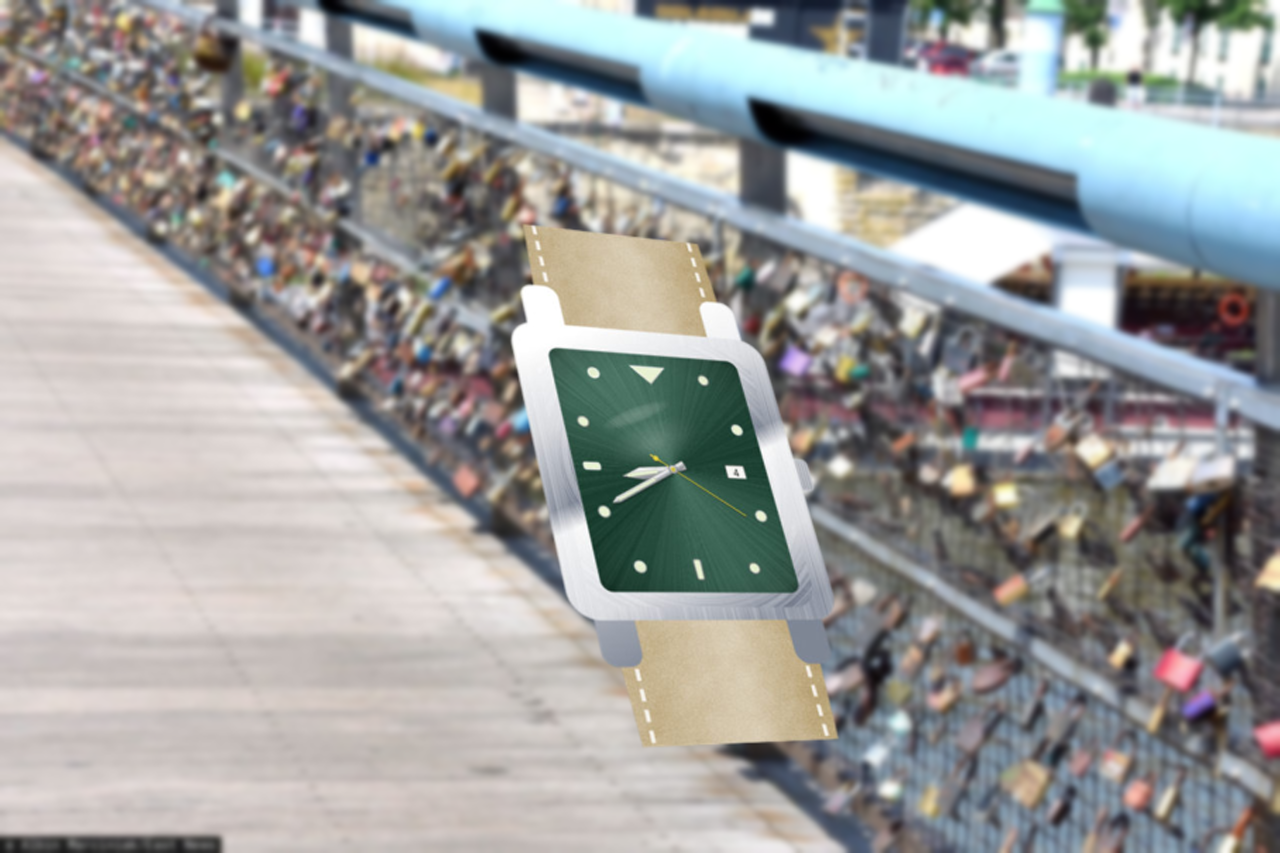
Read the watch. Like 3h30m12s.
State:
8h40m21s
